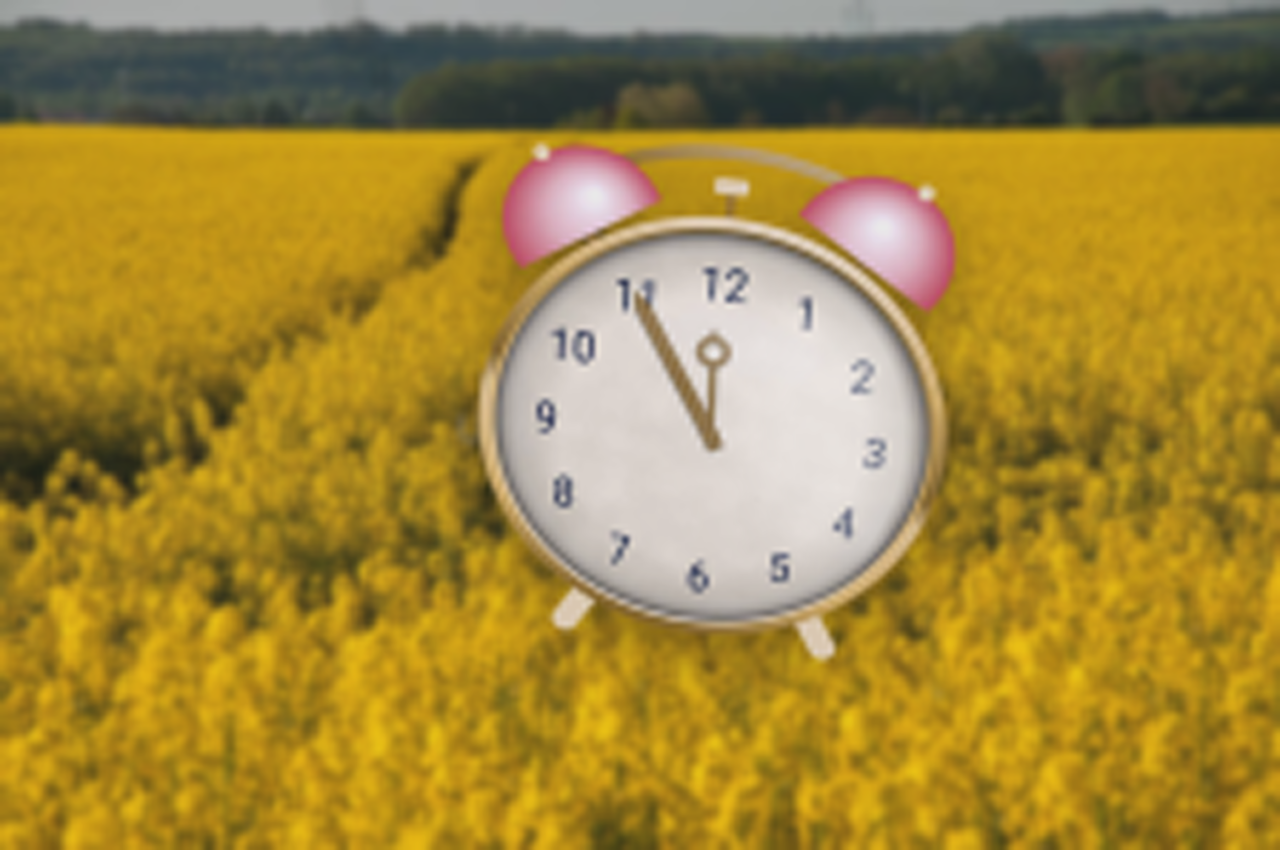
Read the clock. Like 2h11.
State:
11h55
